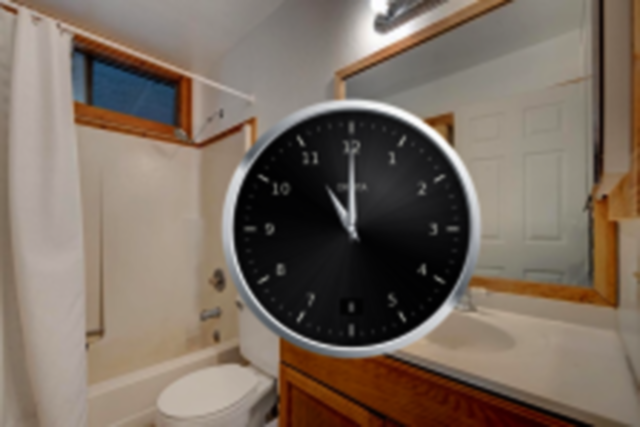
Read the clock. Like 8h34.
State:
11h00
